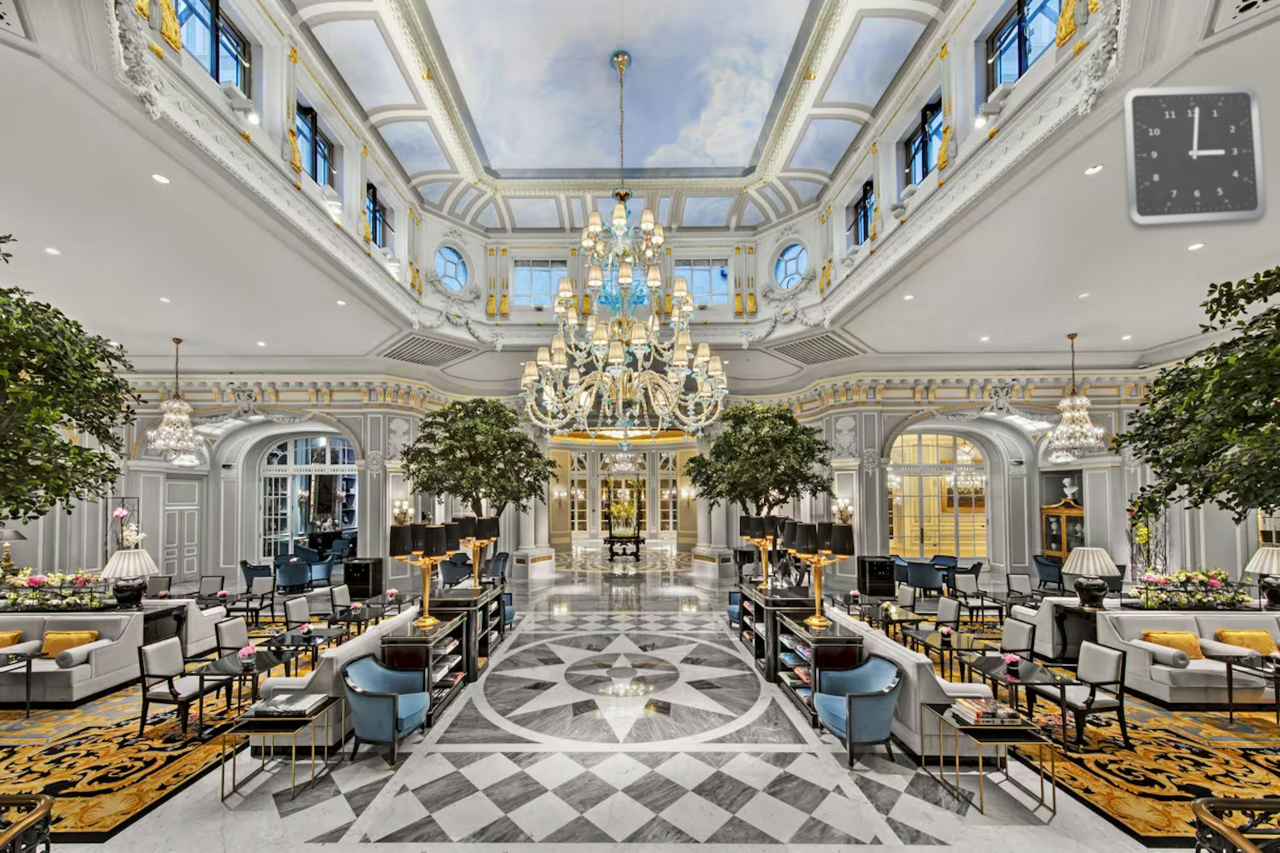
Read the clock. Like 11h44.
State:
3h01
